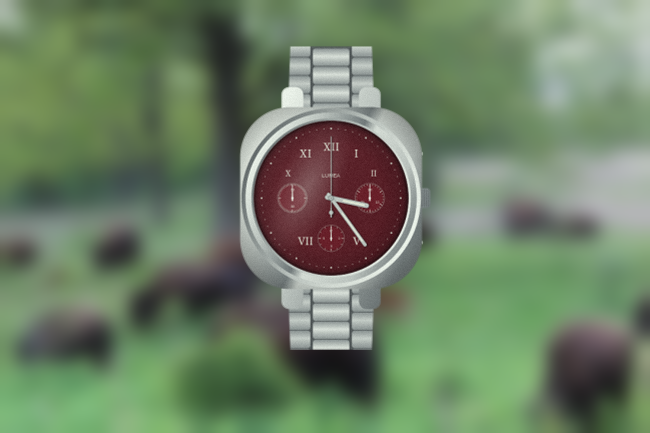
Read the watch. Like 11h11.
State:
3h24
